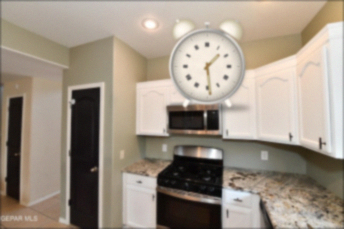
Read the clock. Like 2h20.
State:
1h29
